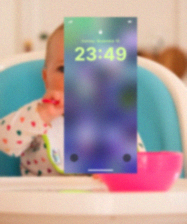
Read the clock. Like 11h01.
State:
23h49
